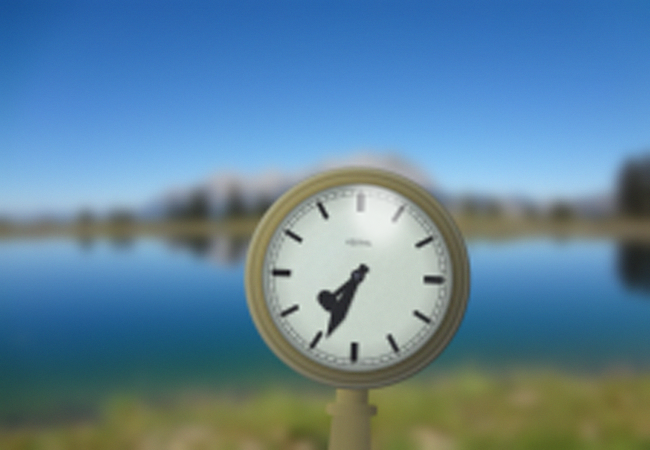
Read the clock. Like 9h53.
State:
7h34
